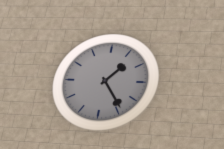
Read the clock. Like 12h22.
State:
1h24
